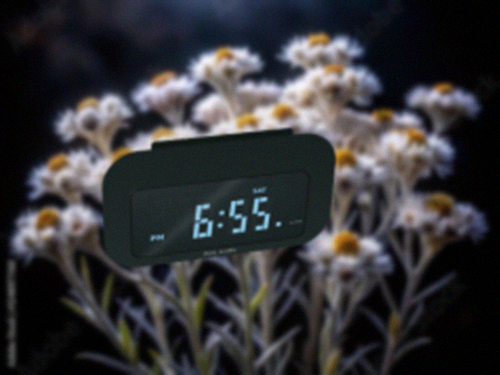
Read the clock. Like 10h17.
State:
6h55
